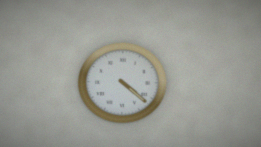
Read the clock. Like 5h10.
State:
4h22
